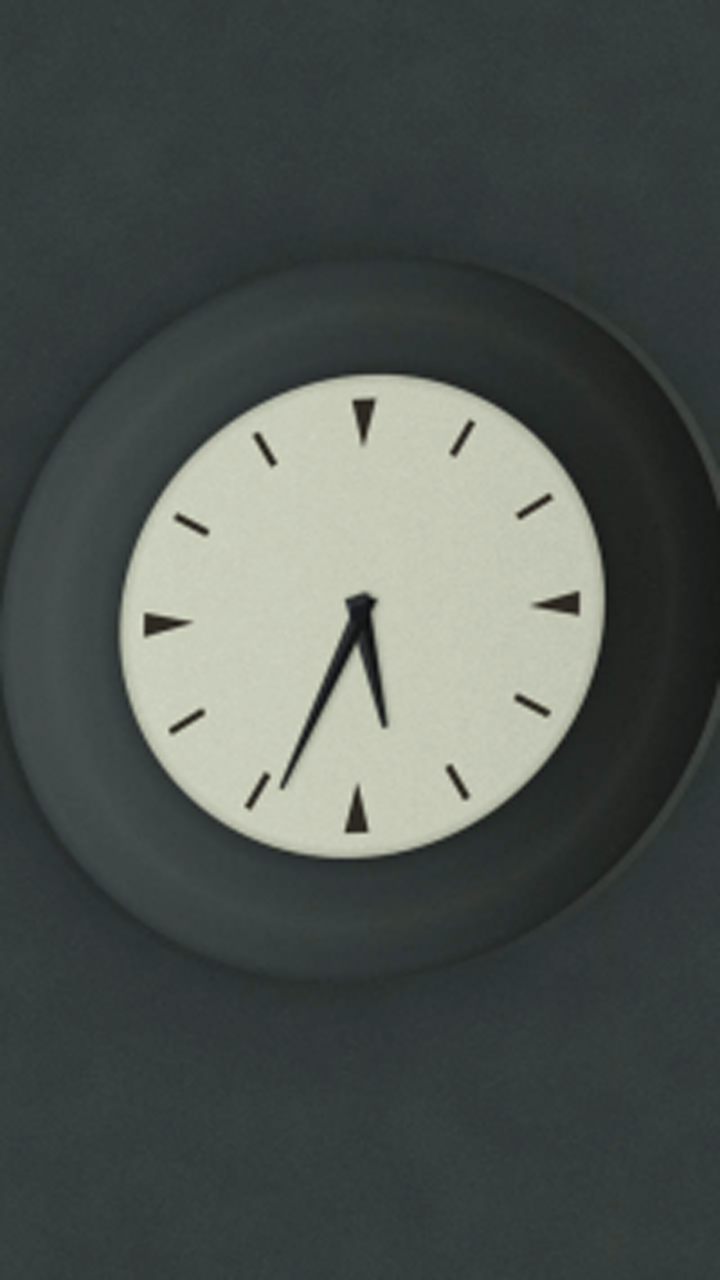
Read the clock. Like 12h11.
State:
5h34
